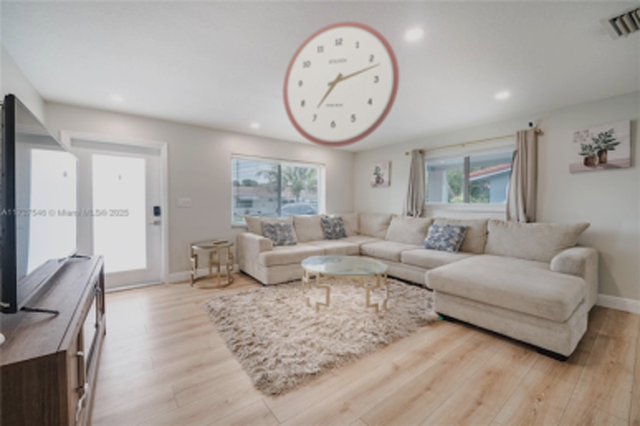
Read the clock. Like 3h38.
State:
7h12
